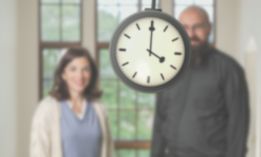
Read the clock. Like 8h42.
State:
4h00
